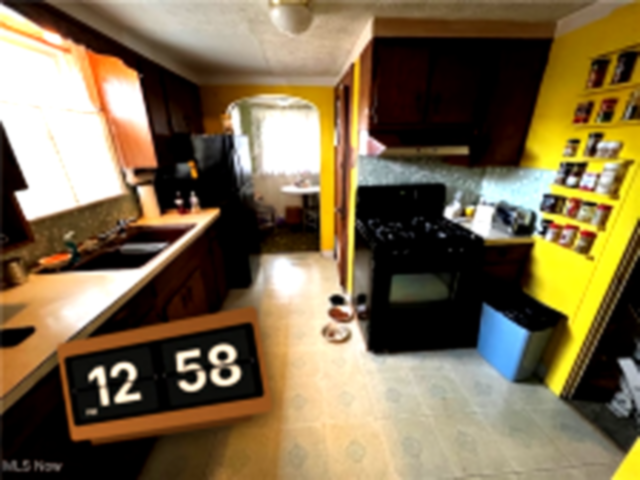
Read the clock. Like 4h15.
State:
12h58
